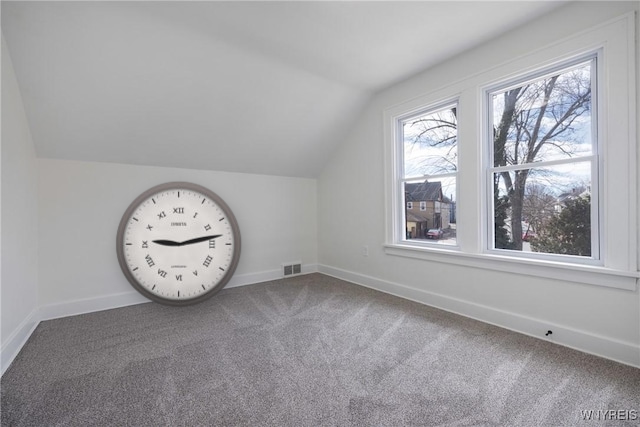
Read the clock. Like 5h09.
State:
9h13
